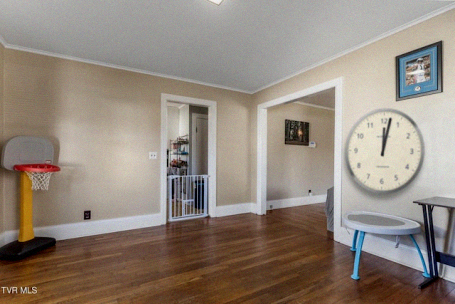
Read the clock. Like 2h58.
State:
12h02
